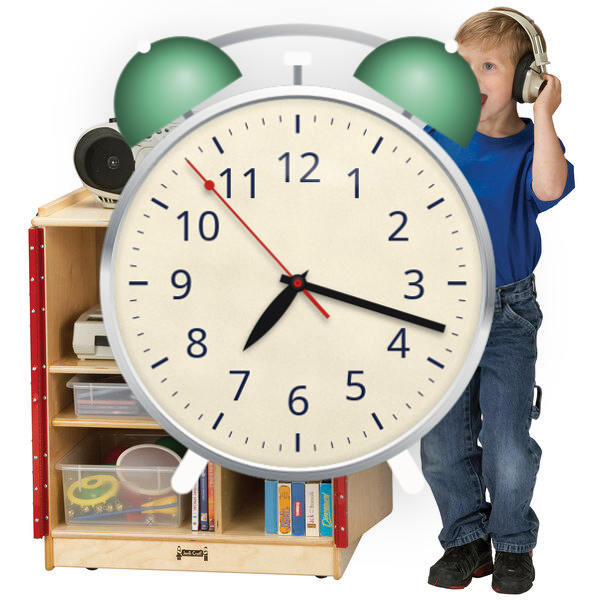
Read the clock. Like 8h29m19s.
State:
7h17m53s
